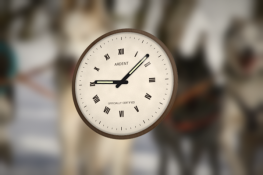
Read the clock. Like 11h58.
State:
9h08
